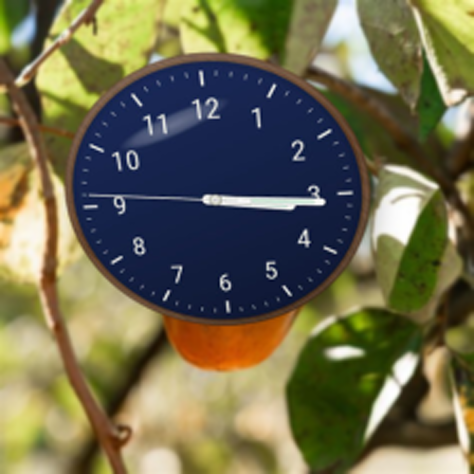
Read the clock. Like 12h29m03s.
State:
3h15m46s
